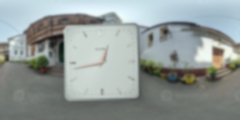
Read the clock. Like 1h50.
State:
12h43
